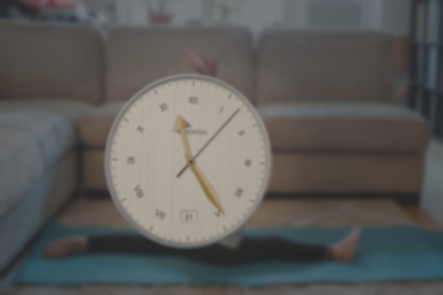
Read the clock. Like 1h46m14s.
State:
11h24m07s
